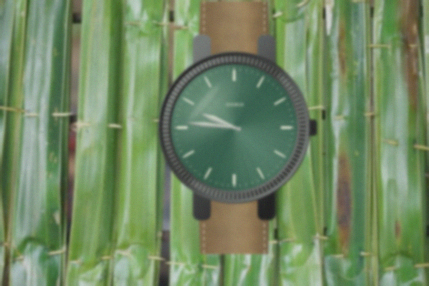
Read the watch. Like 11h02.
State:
9h46
